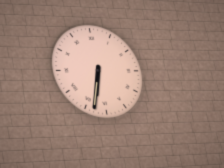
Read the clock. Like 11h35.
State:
6h33
